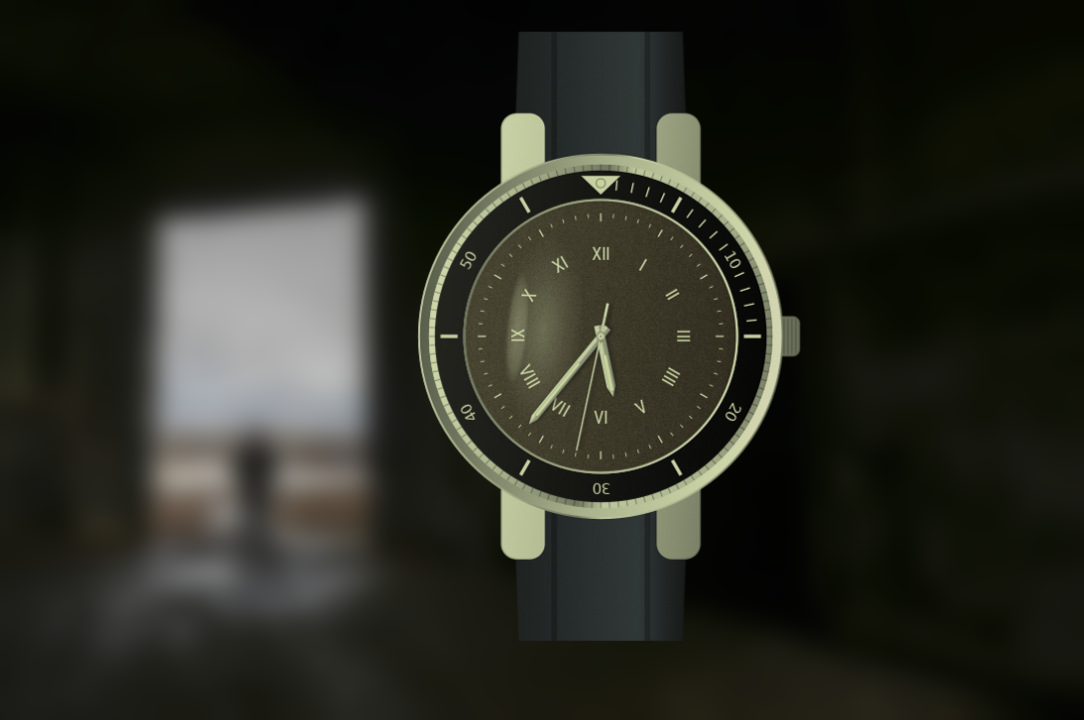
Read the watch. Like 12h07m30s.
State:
5h36m32s
